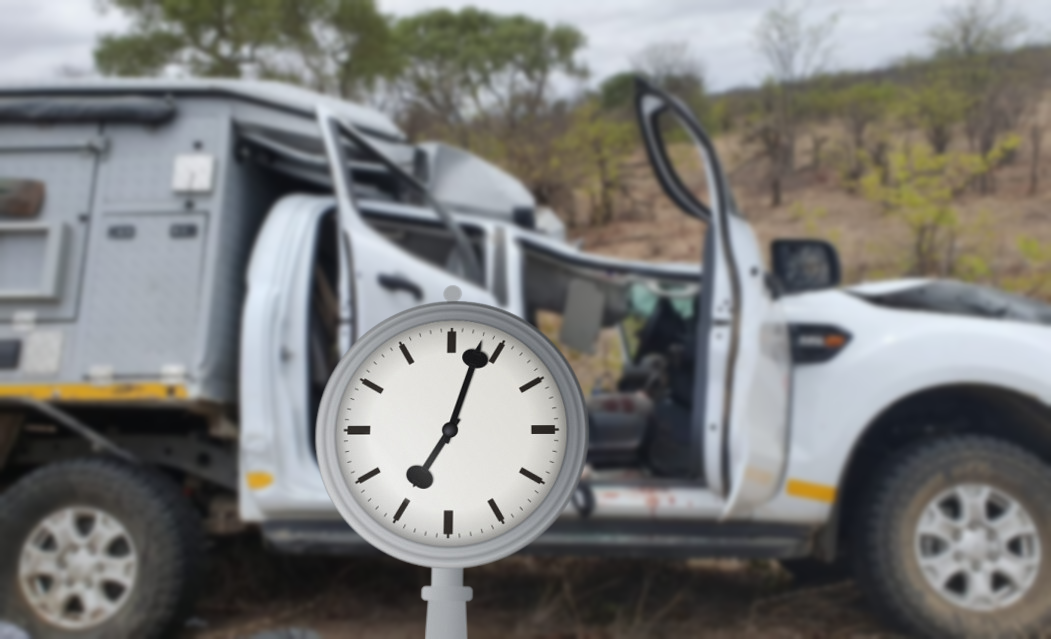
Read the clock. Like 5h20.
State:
7h03
